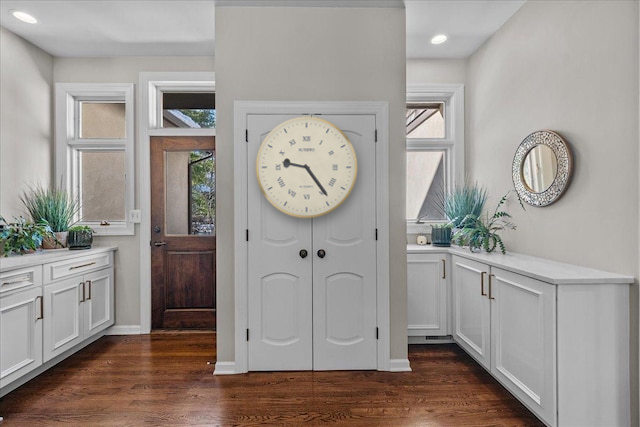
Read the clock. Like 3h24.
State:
9h24
